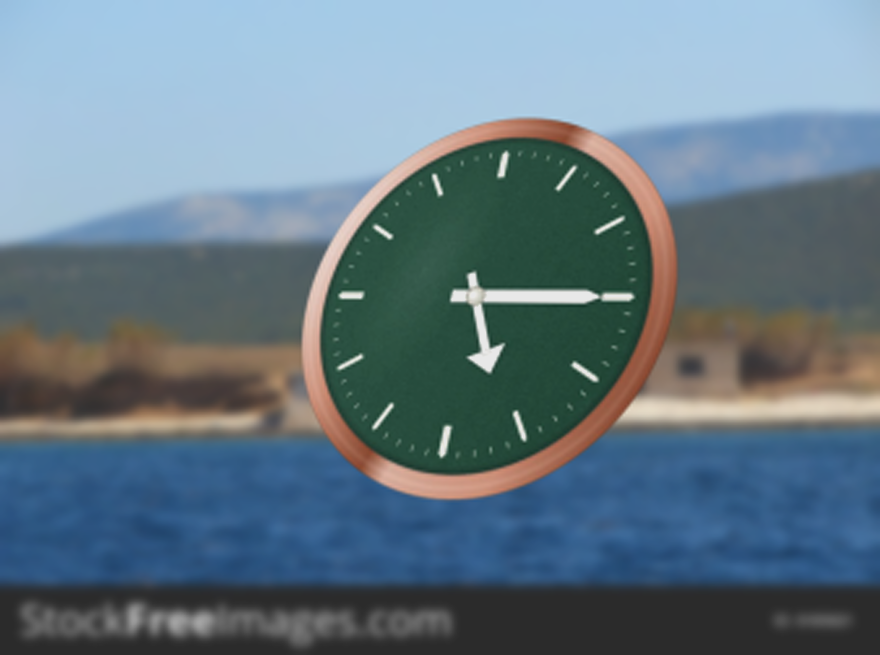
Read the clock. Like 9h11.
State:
5h15
